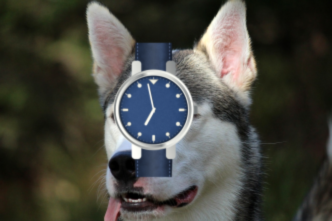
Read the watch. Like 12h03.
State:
6h58
